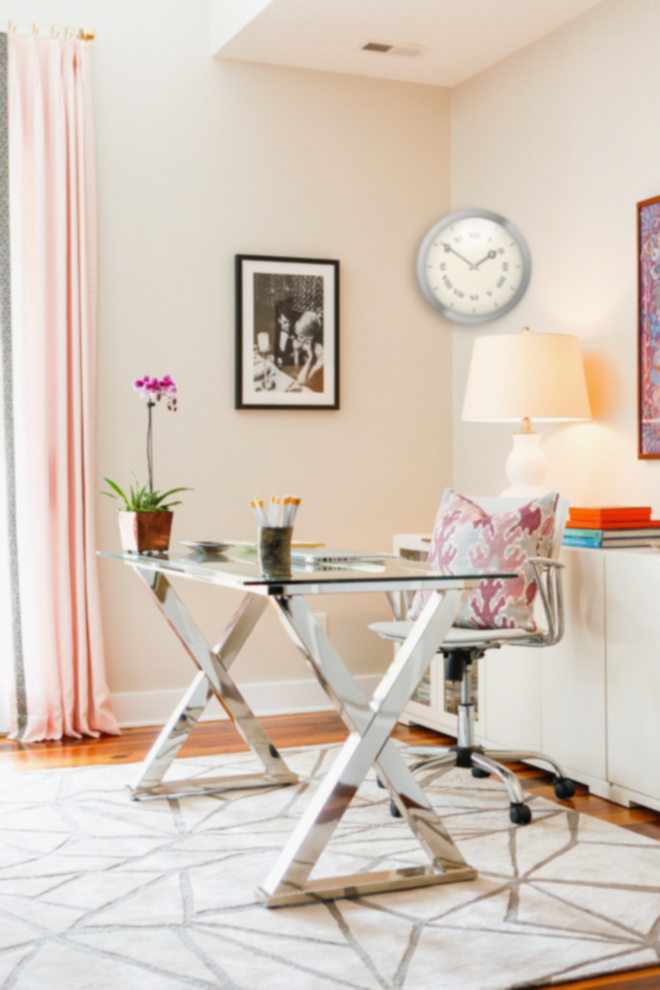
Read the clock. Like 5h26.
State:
1h51
